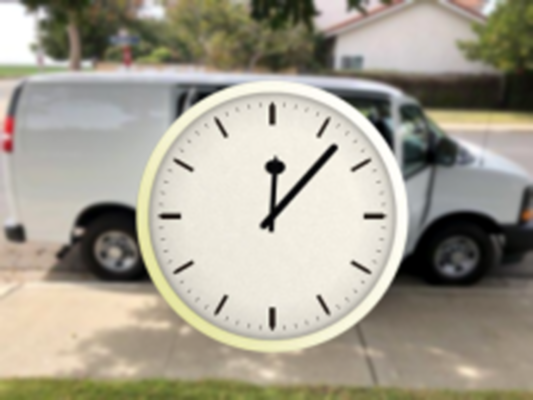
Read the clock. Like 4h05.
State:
12h07
